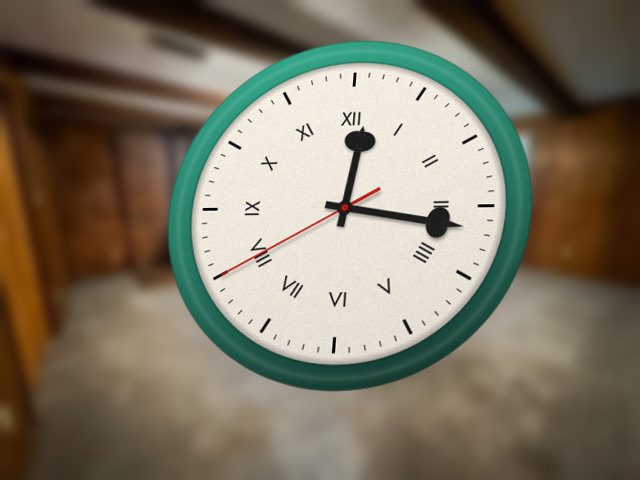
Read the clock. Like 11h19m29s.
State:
12h16m40s
